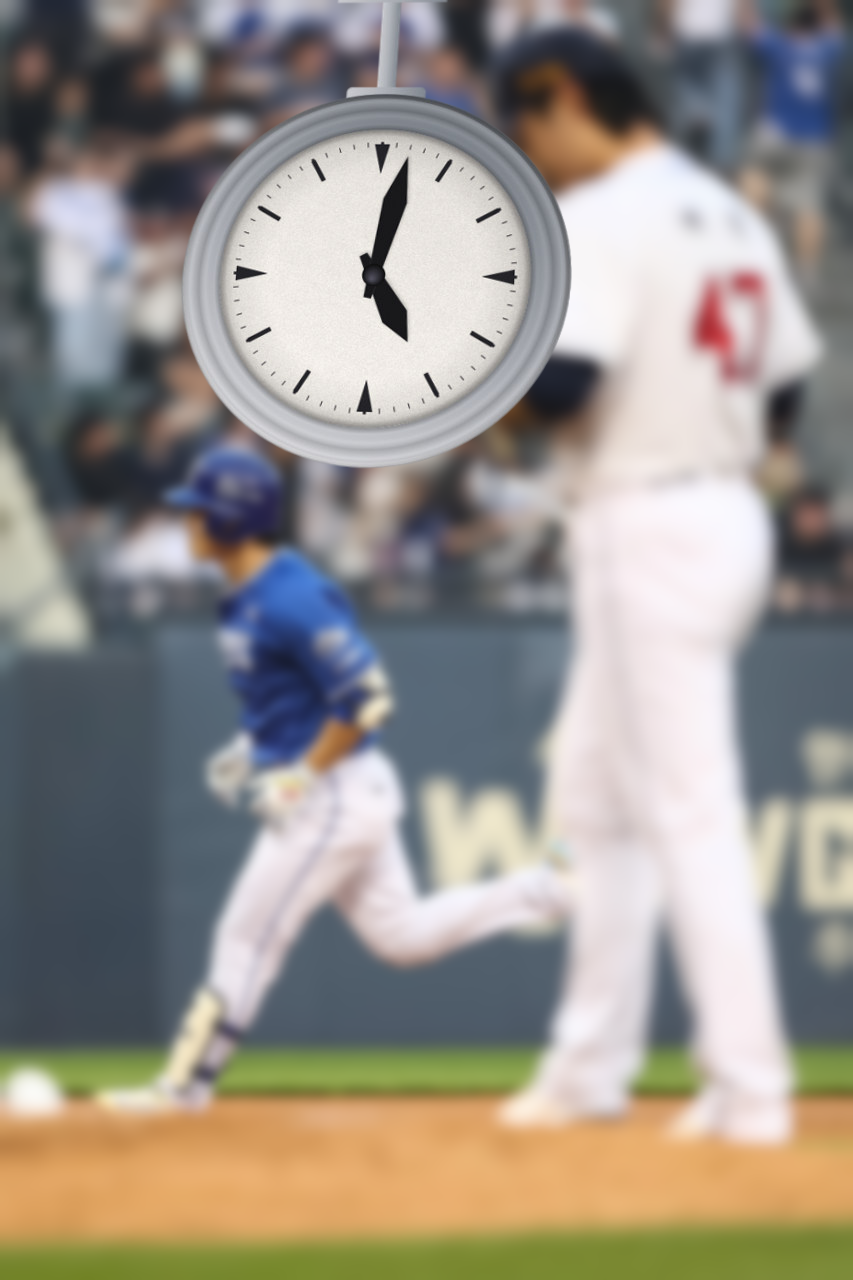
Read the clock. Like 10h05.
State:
5h02
